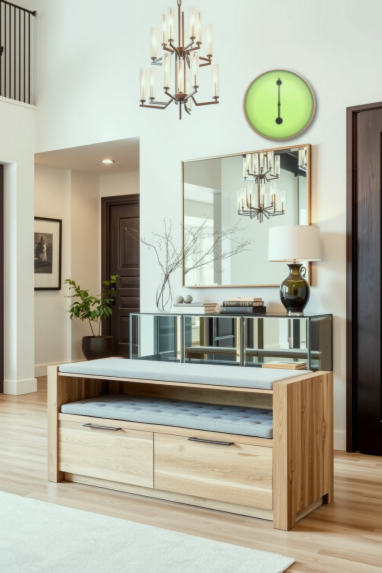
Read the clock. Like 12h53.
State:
6h00
